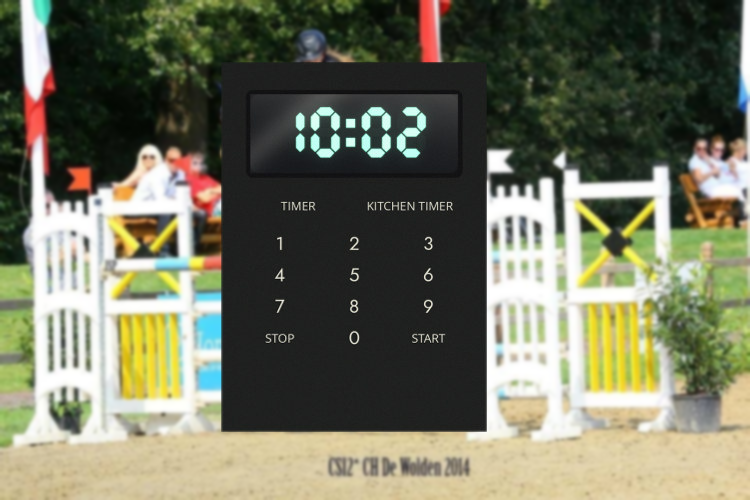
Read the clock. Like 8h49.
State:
10h02
